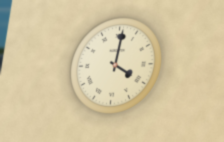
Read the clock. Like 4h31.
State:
4h01
